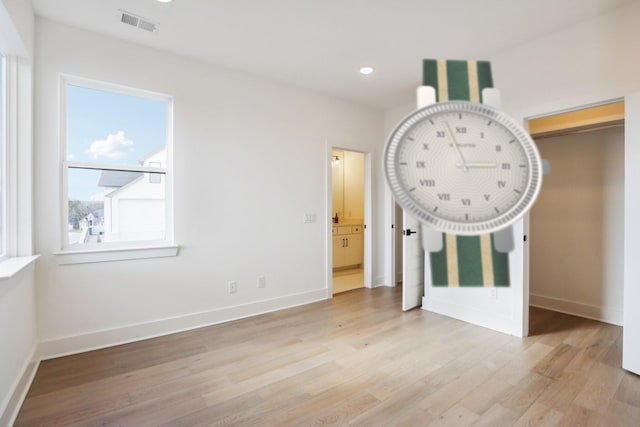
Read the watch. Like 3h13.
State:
2h57
